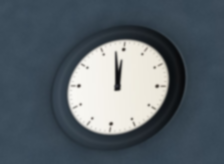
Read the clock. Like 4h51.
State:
11h58
